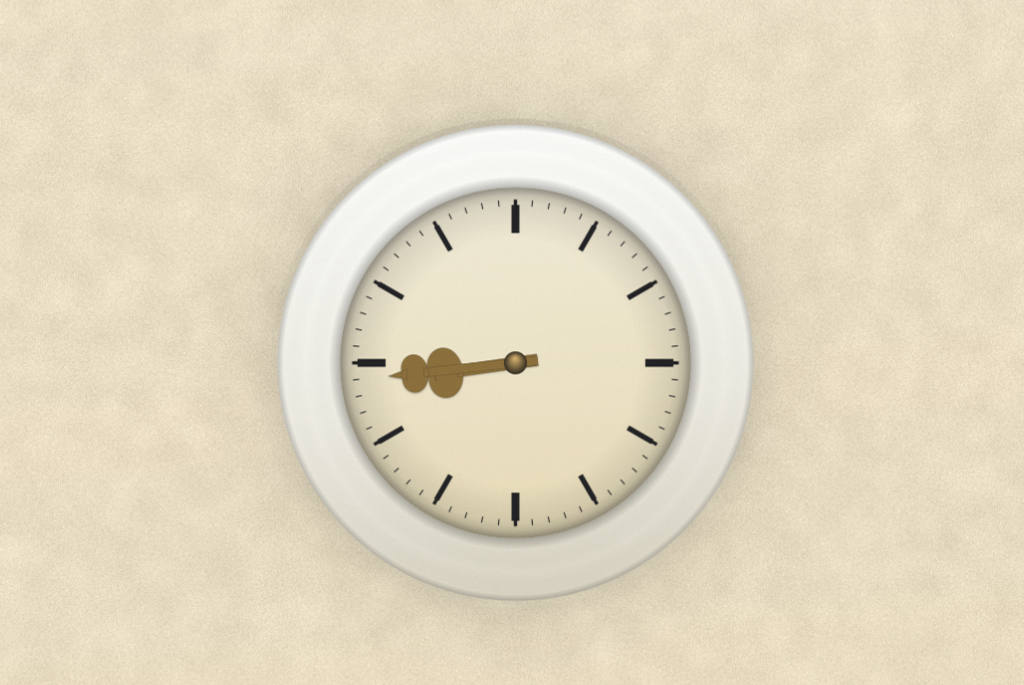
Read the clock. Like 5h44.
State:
8h44
